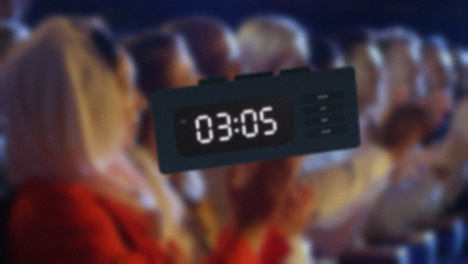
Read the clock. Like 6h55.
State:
3h05
